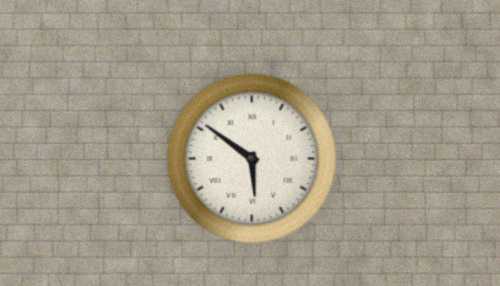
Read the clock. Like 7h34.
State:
5h51
